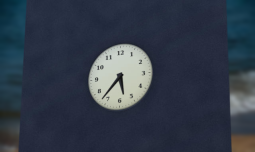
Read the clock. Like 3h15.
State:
5h37
